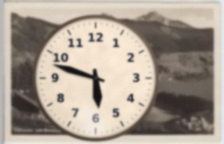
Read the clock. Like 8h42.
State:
5h48
